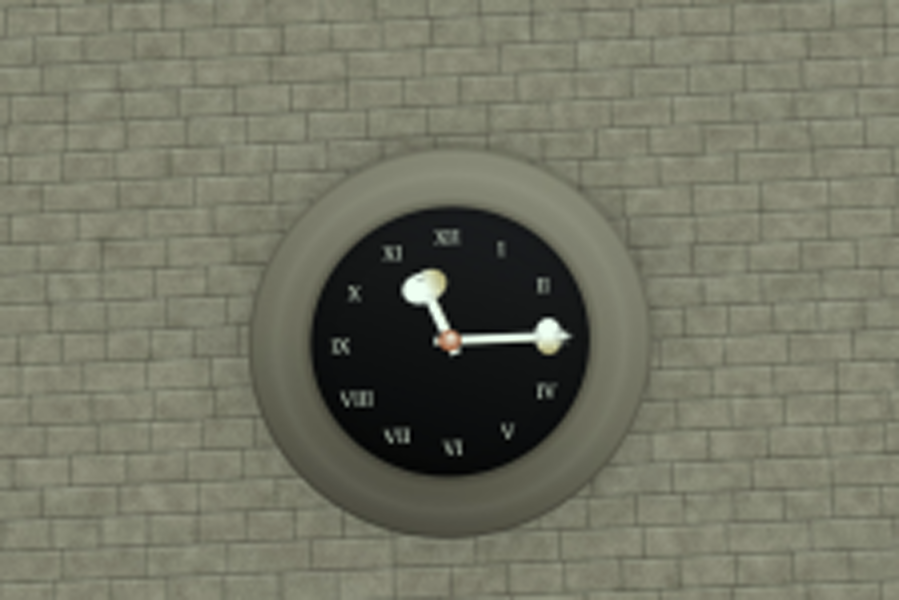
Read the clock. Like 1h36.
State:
11h15
